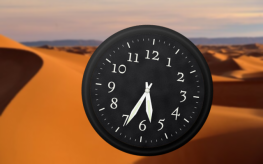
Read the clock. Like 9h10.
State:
5h34
